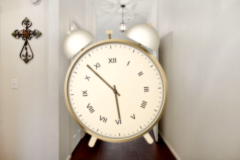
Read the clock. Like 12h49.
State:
5h53
